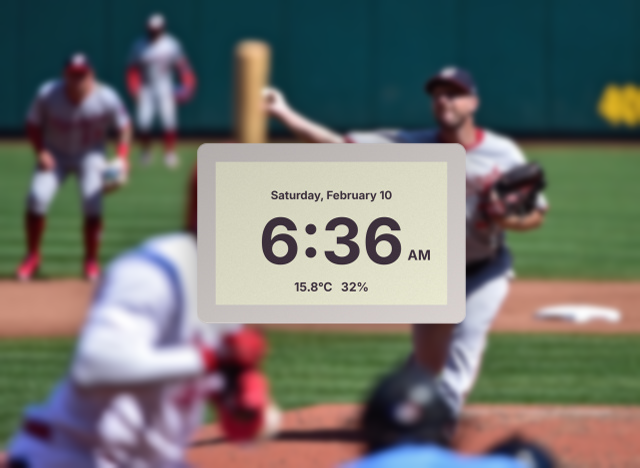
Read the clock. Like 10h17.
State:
6h36
